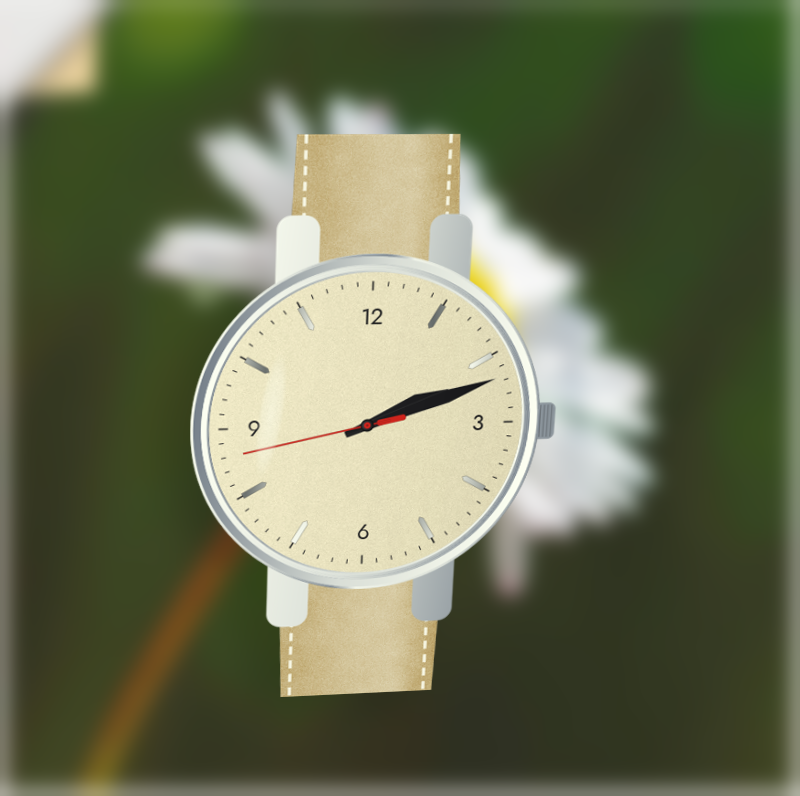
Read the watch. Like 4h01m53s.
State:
2h11m43s
